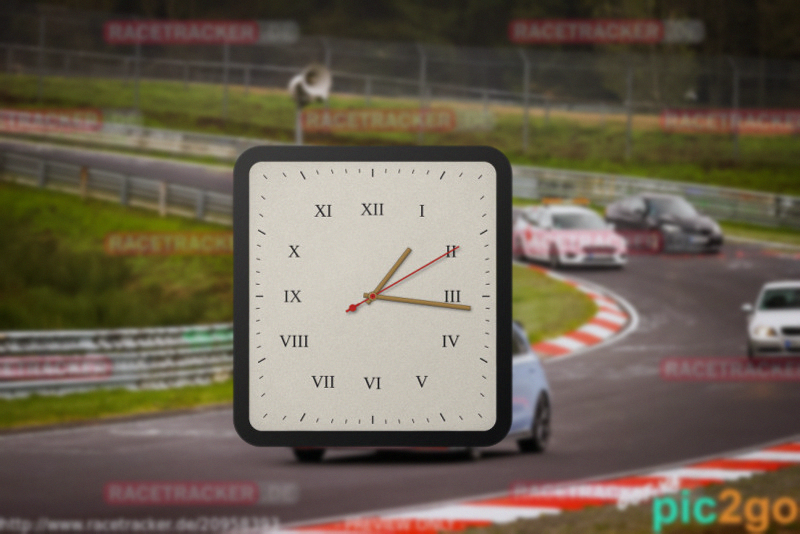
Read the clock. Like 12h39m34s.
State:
1h16m10s
